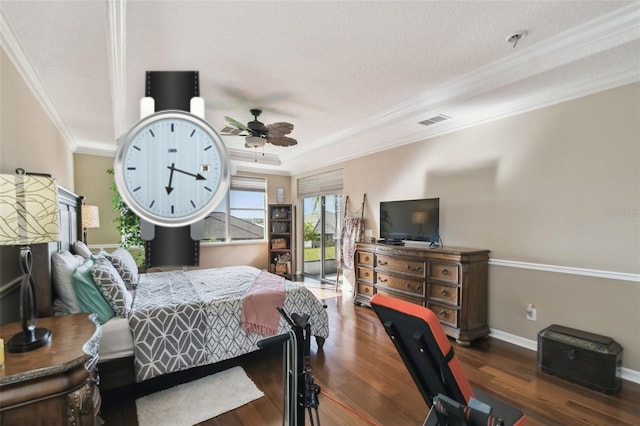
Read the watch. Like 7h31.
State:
6h18
